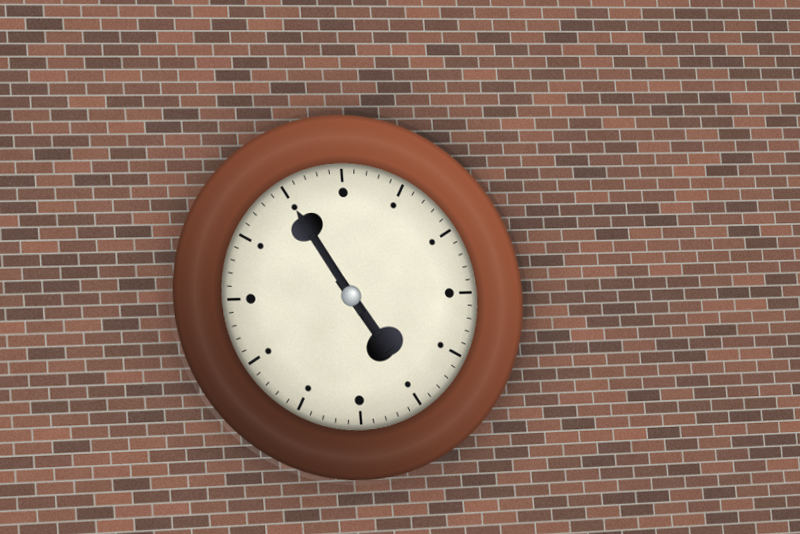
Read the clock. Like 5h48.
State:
4h55
